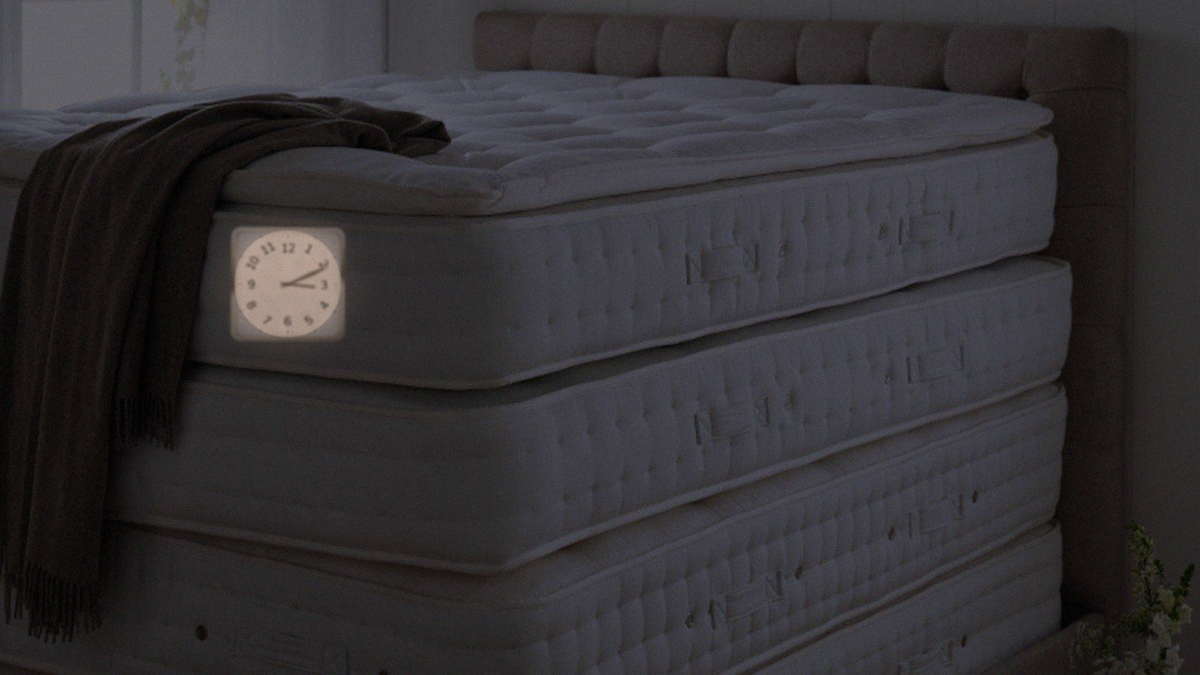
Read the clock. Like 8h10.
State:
3h11
